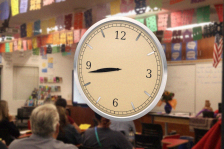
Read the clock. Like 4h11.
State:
8h43
